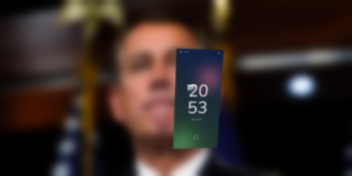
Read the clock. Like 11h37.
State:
20h53
